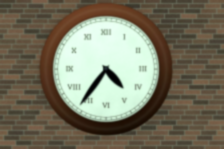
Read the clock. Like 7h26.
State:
4h36
